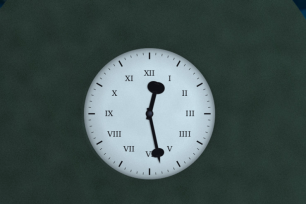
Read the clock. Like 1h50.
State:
12h28
